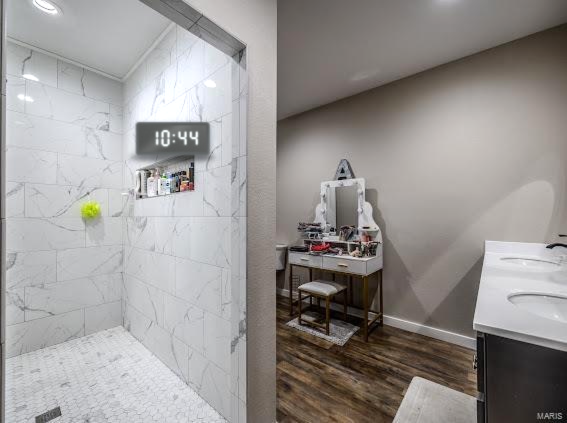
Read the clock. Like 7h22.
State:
10h44
